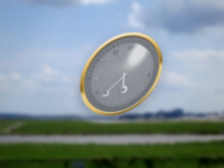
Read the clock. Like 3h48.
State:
5h37
